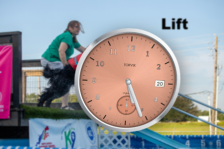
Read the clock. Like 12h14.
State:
5h26
